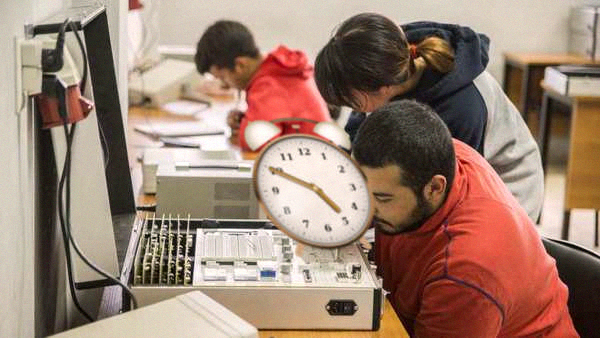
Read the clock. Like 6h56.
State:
4h50
